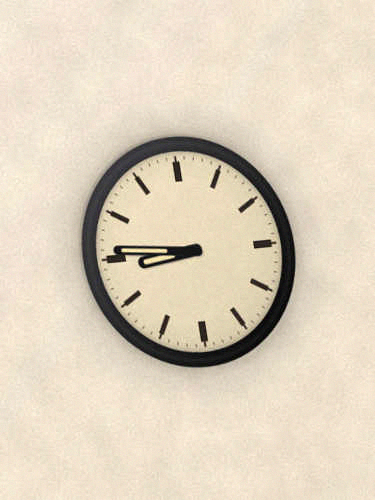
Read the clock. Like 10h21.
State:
8h46
